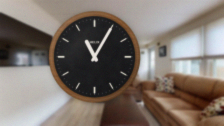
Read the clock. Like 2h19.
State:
11h05
